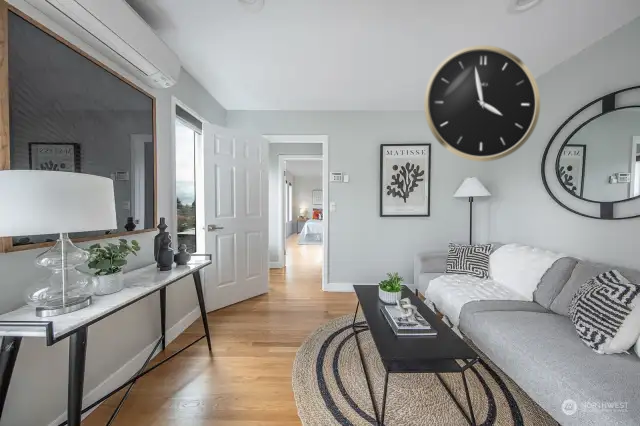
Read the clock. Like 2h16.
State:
3h58
